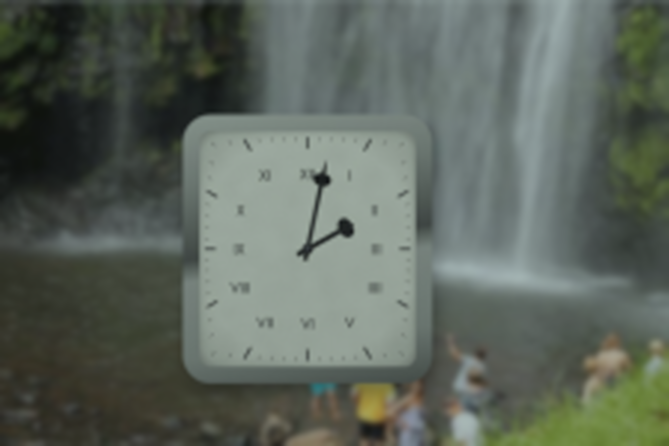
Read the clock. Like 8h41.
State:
2h02
